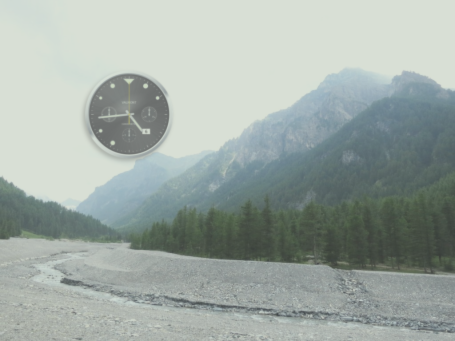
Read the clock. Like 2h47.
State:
4h44
